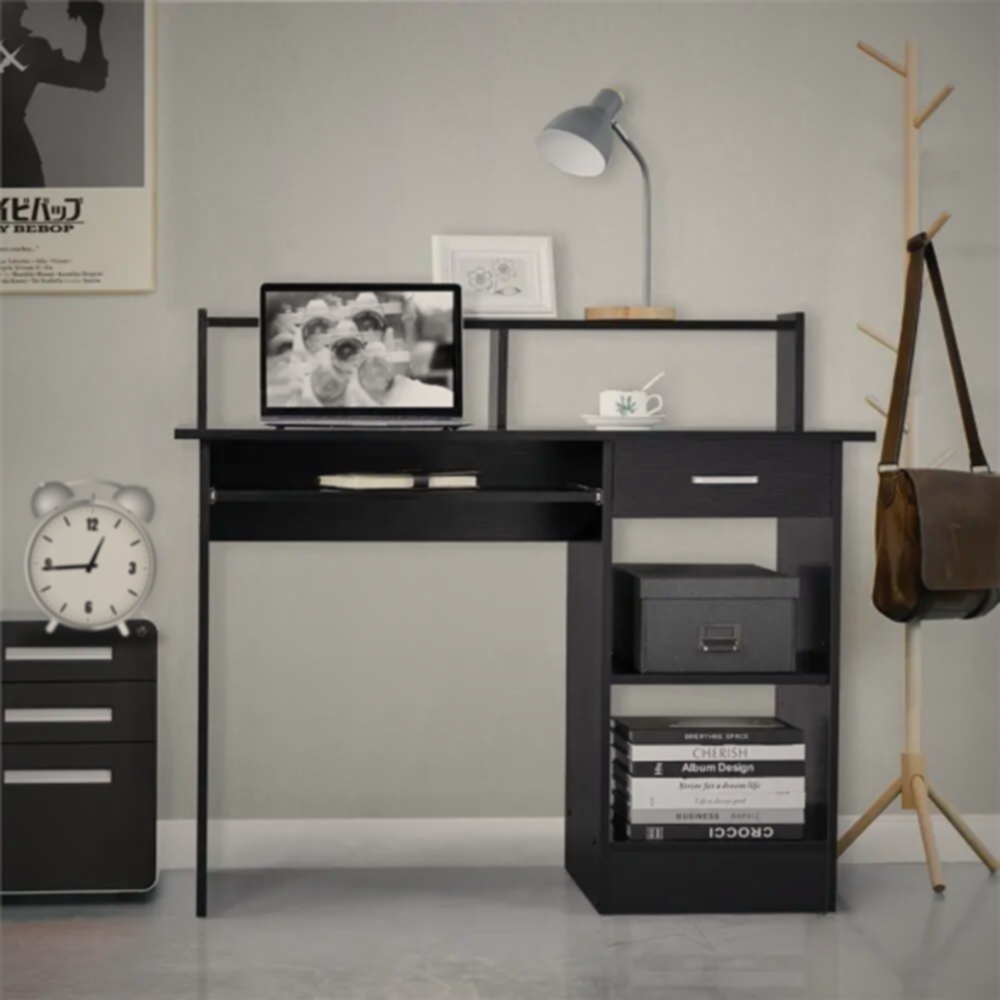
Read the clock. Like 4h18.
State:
12h44
